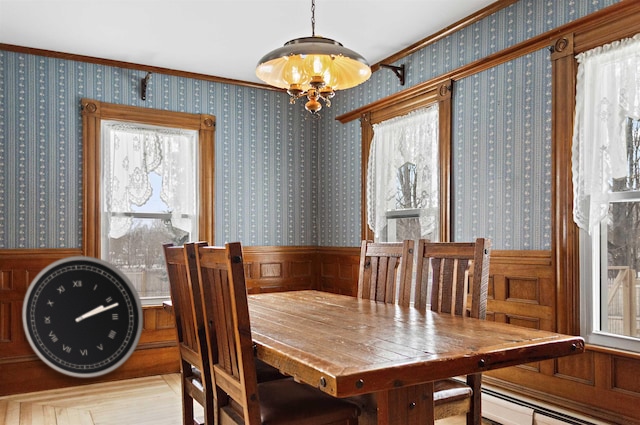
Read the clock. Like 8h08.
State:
2h12
